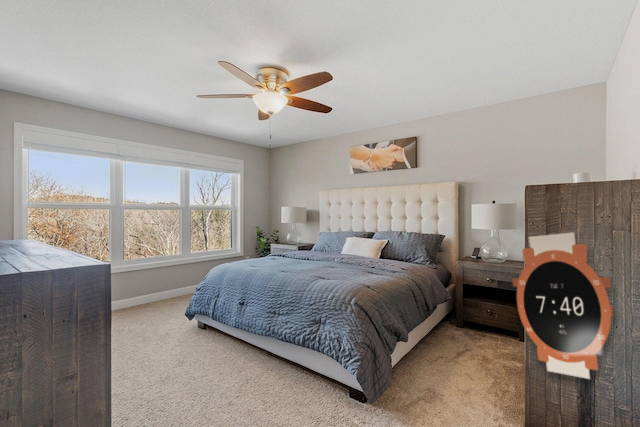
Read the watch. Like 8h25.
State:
7h40
